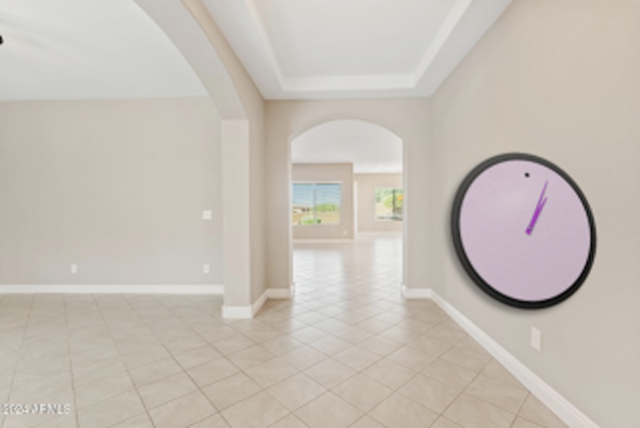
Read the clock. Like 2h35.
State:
1h04
